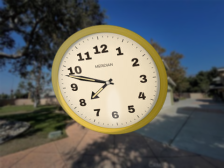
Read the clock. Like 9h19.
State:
7h48
